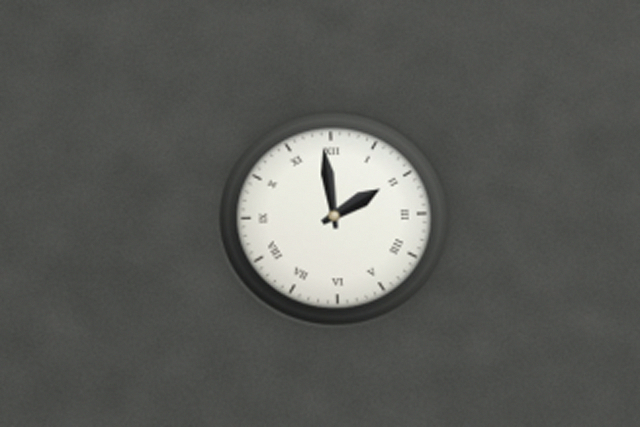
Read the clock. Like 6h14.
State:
1h59
